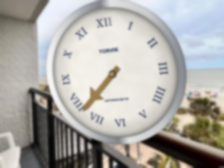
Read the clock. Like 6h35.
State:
7h38
